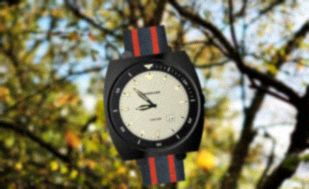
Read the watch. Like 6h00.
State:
8h53
